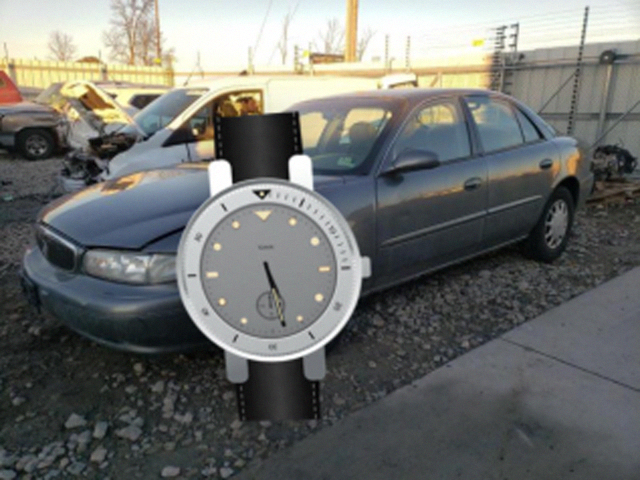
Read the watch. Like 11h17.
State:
5h28
